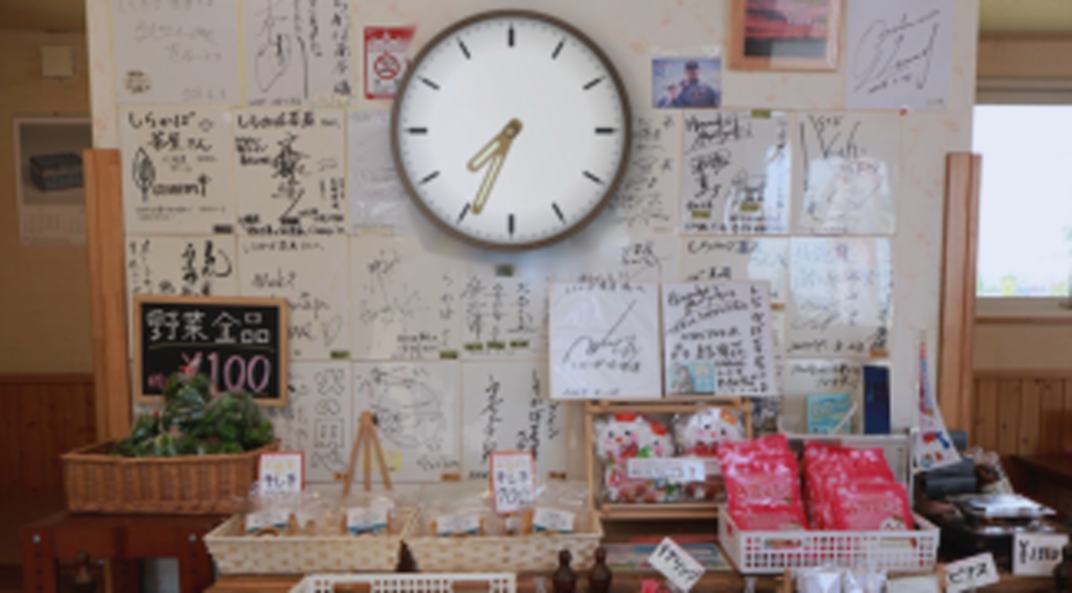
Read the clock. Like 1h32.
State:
7h34
